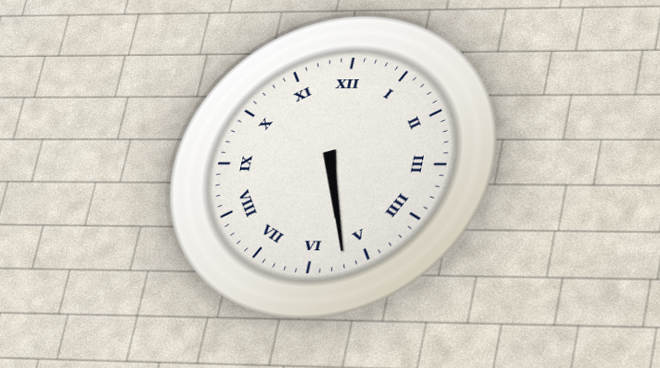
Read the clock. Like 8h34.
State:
5h27
